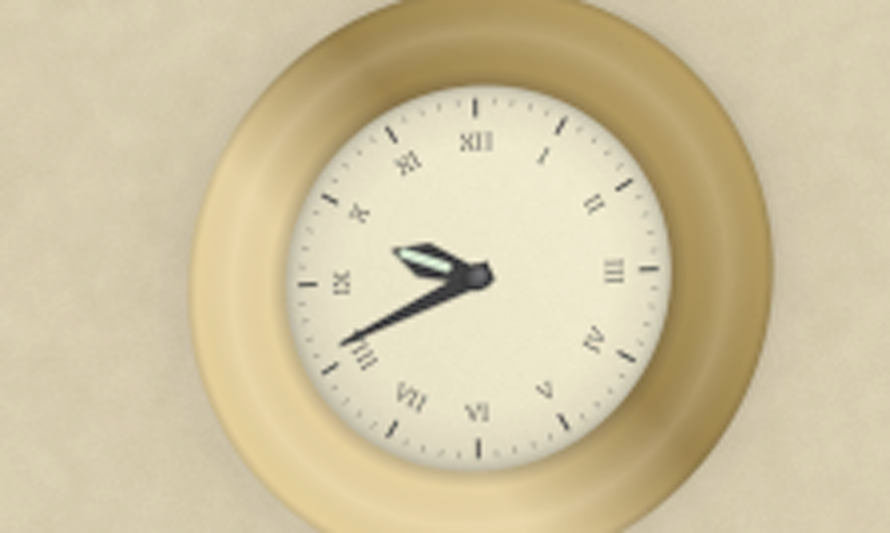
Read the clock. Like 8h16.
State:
9h41
